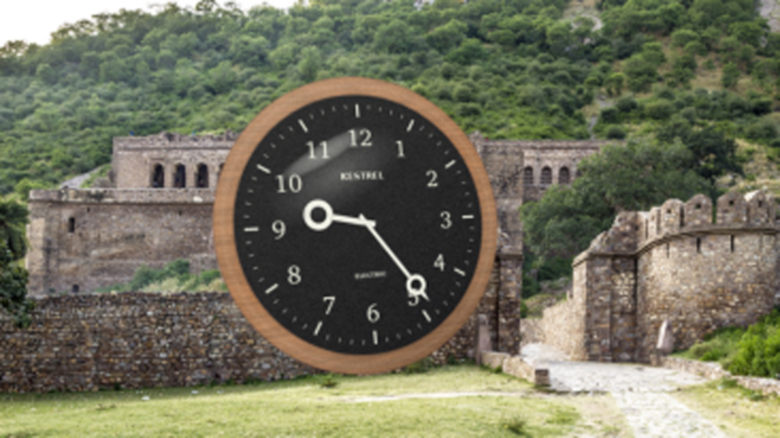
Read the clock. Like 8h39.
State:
9h24
